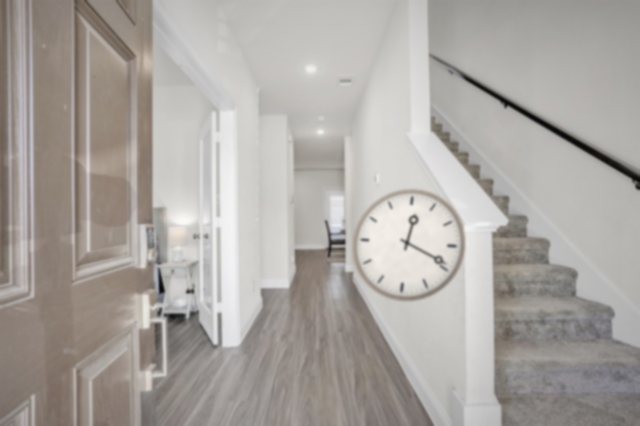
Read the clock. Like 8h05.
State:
12h19
